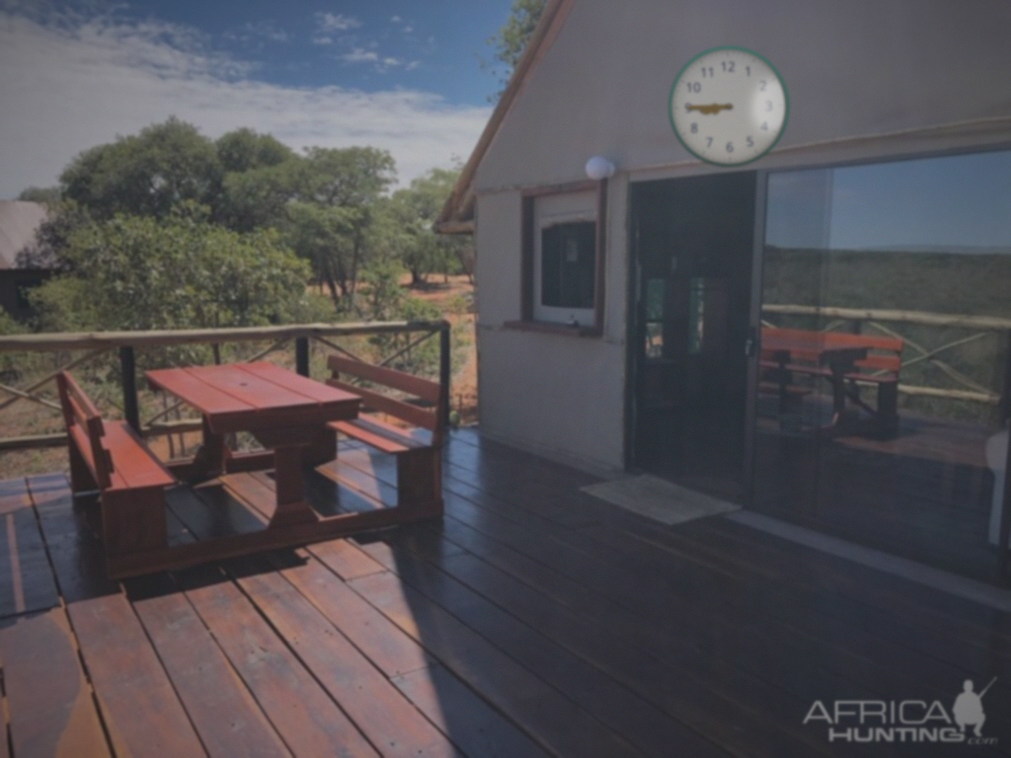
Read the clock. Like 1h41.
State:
8h45
